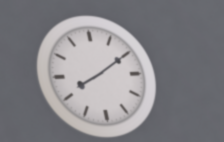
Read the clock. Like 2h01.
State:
8h10
